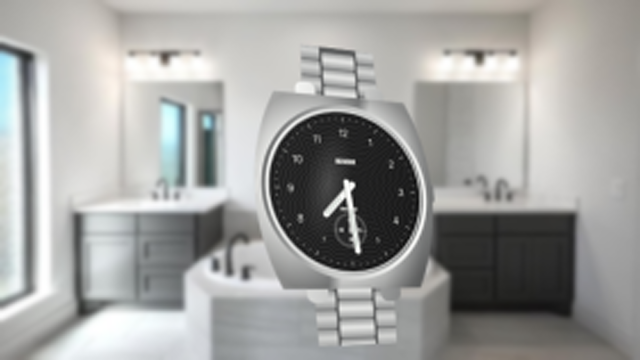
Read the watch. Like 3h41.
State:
7h29
